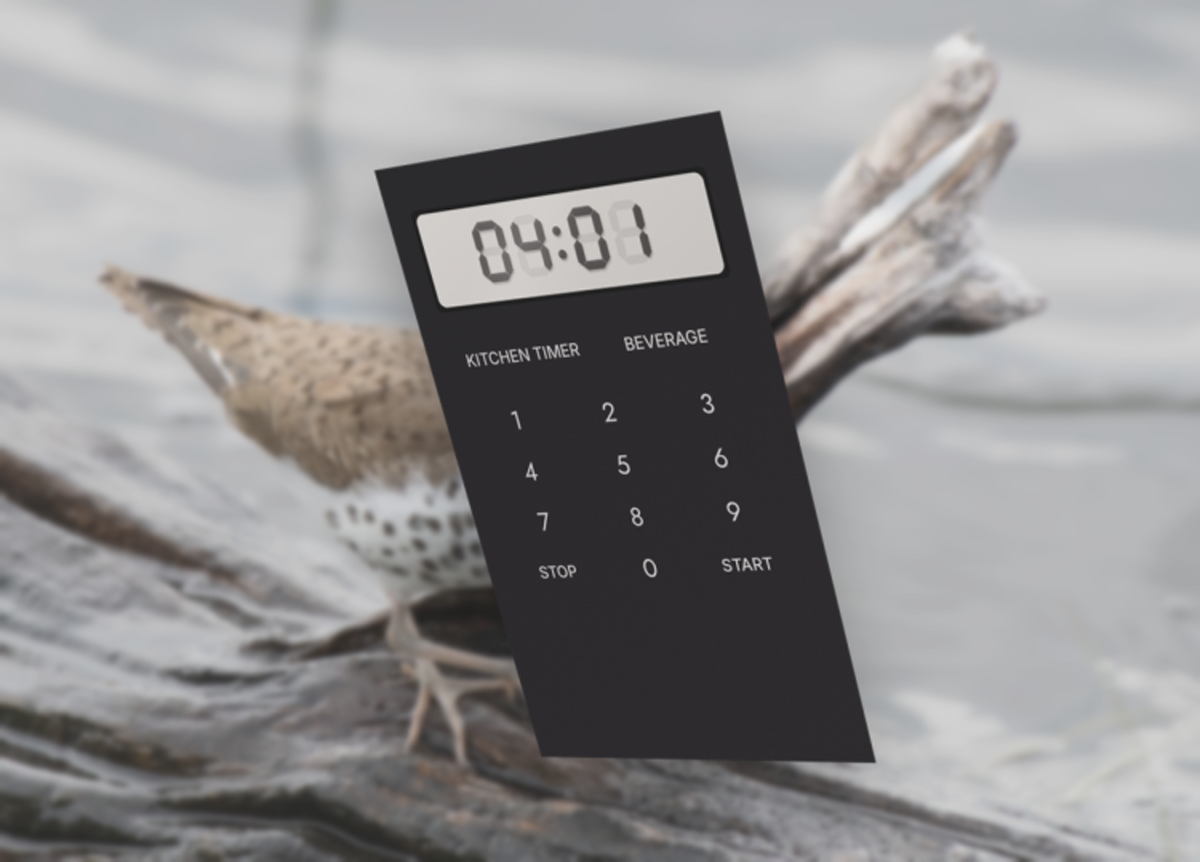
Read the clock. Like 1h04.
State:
4h01
